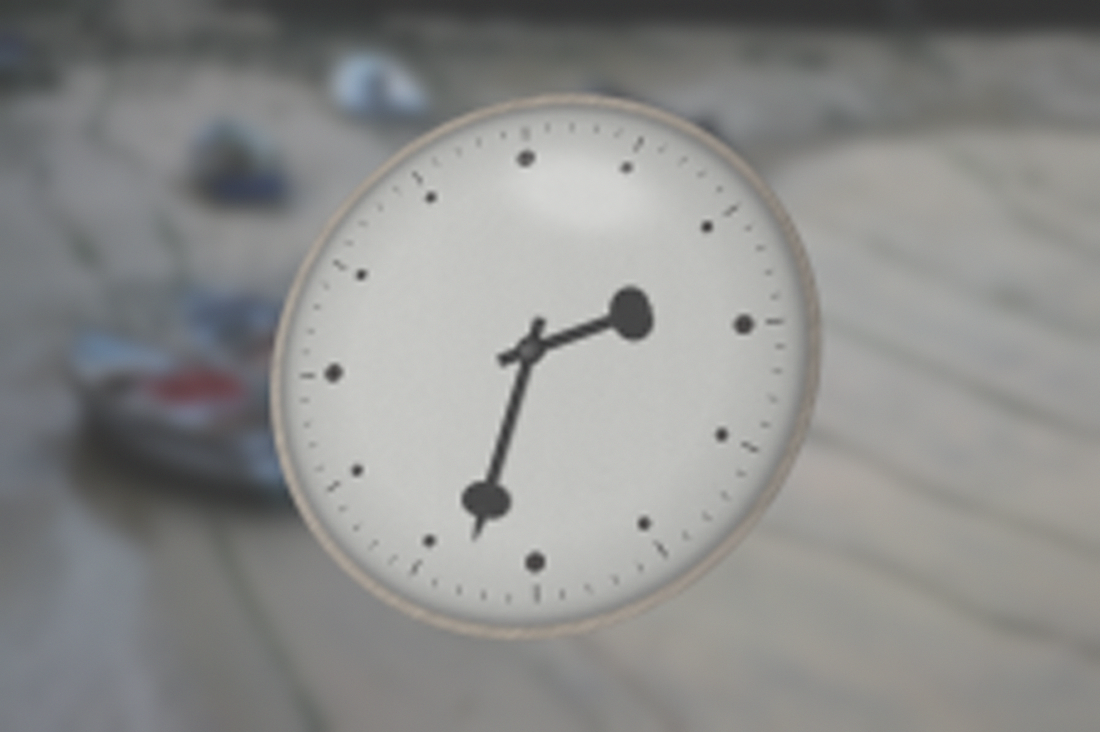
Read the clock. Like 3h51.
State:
2h33
